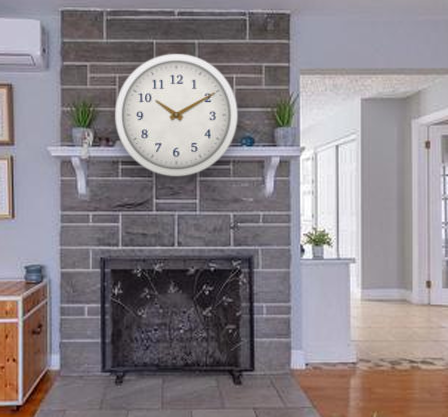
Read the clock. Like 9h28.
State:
10h10
